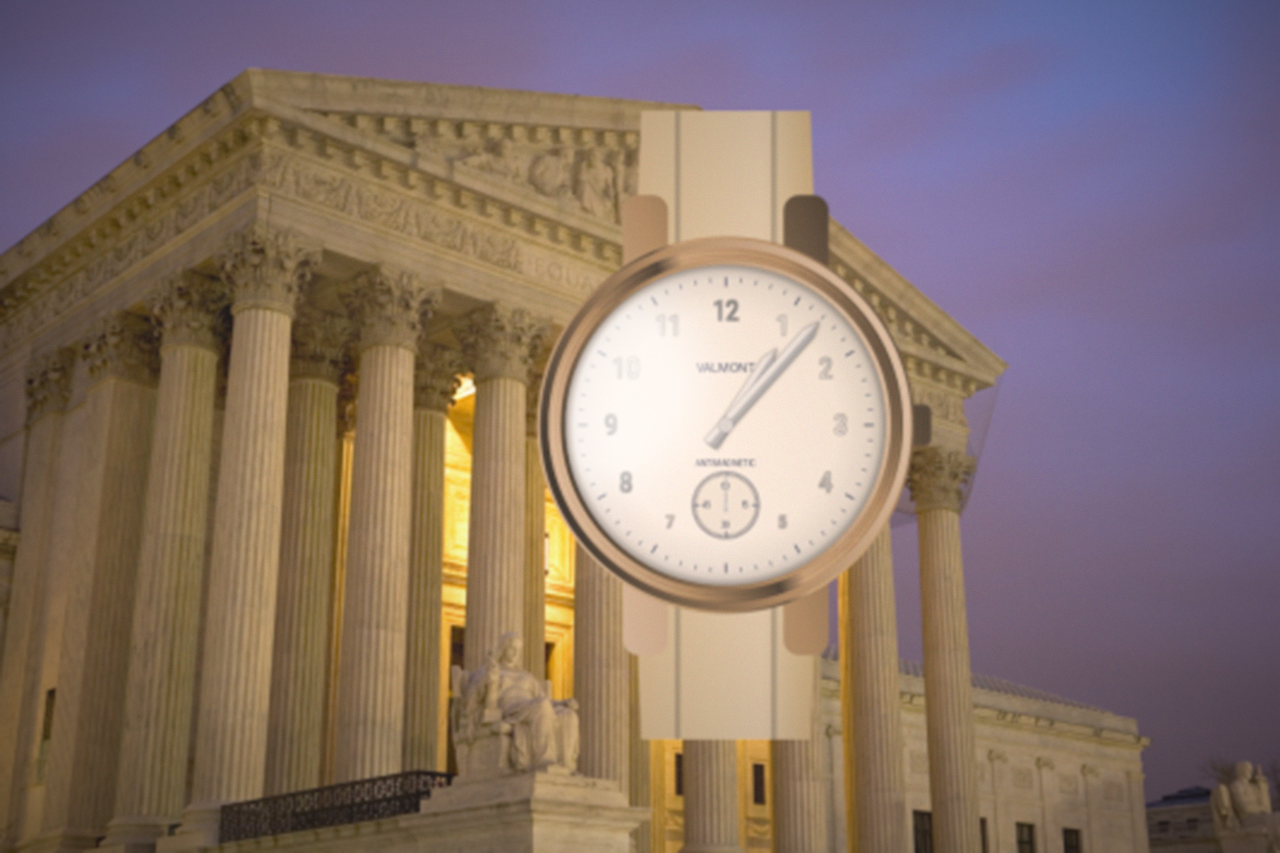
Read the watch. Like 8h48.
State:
1h07
